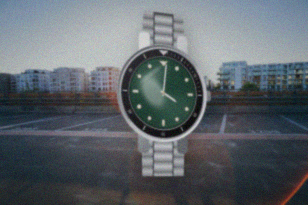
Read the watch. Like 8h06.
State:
4h01
